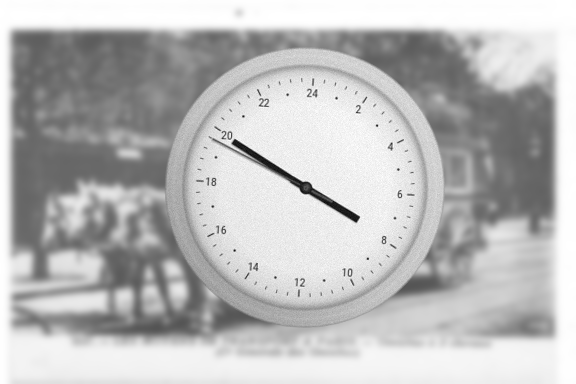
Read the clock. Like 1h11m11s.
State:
7h49m49s
